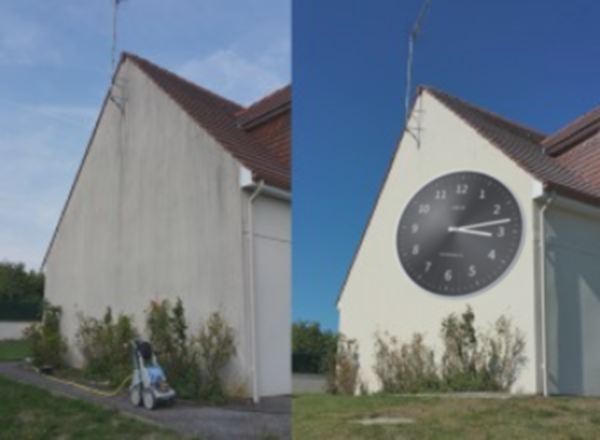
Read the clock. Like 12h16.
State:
3h13
